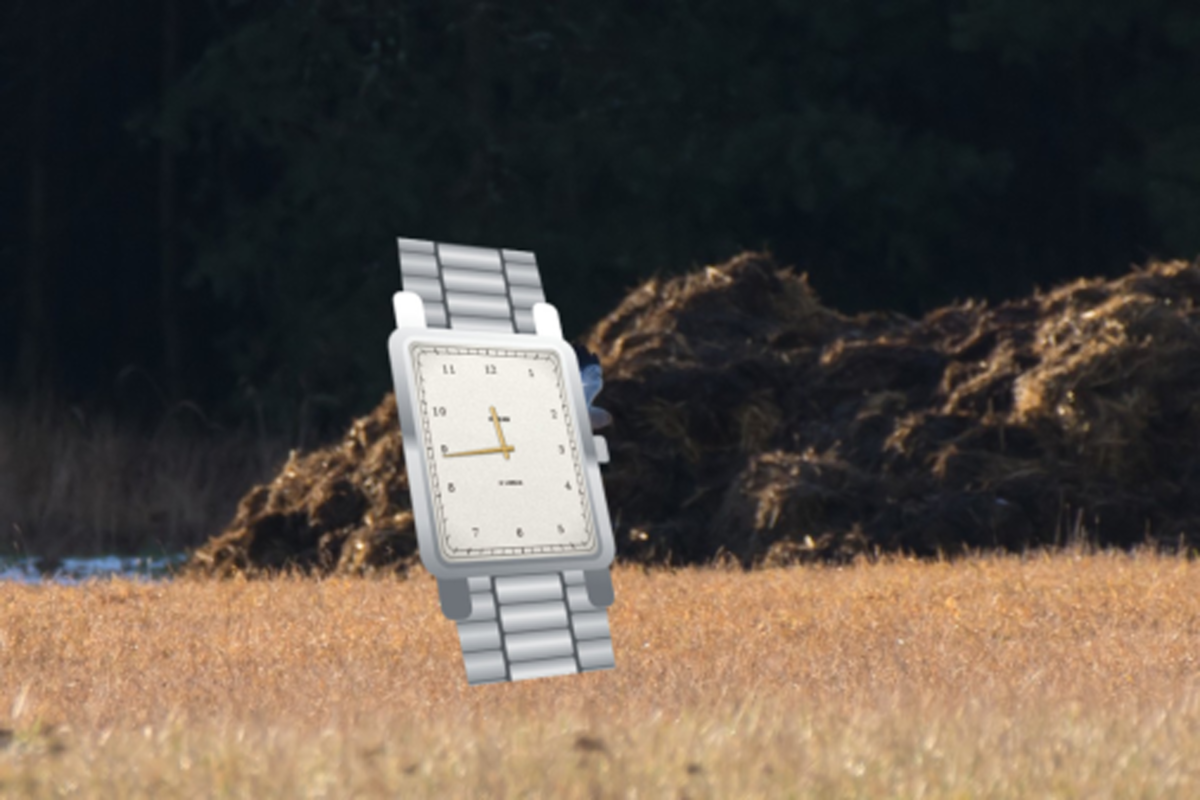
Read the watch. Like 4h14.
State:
11h44
